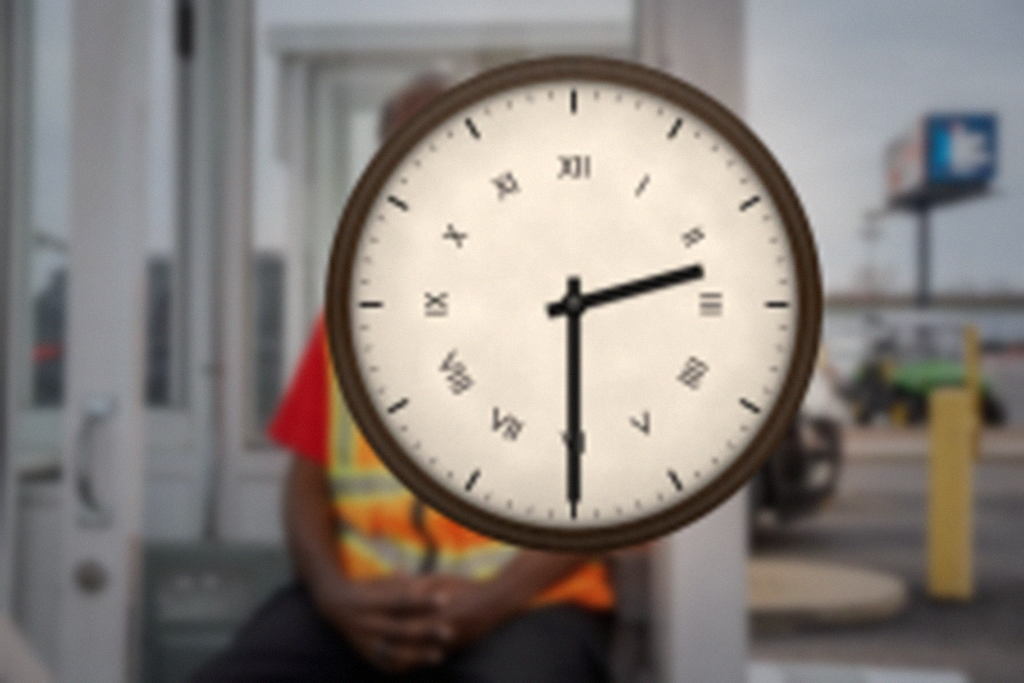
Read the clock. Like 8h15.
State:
2h30
